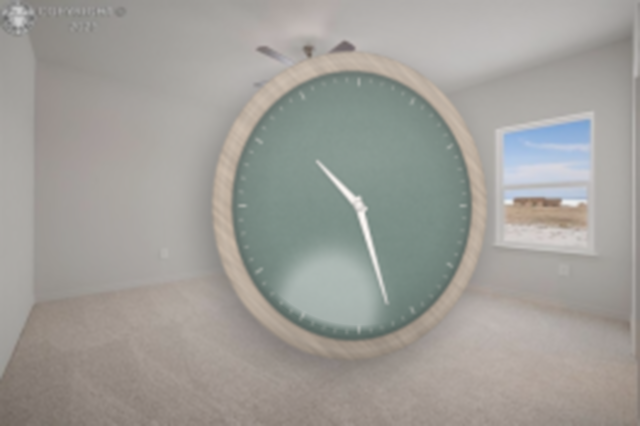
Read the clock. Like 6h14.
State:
10h27
